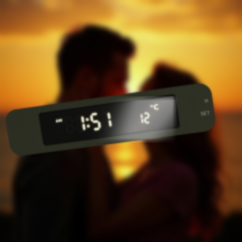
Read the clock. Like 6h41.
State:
1h51
